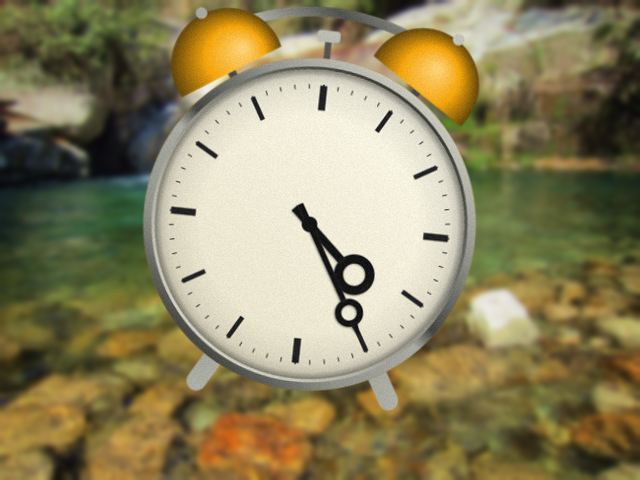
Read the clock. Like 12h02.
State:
4h25
